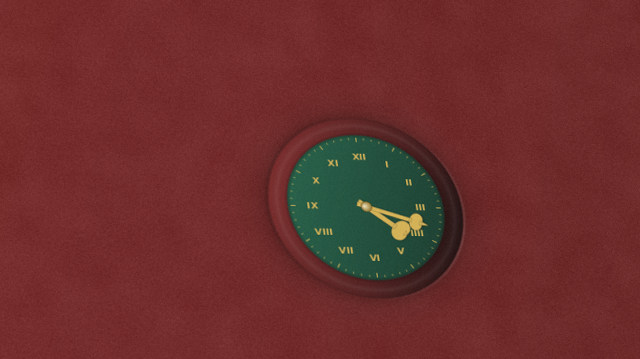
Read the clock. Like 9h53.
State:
4h18
